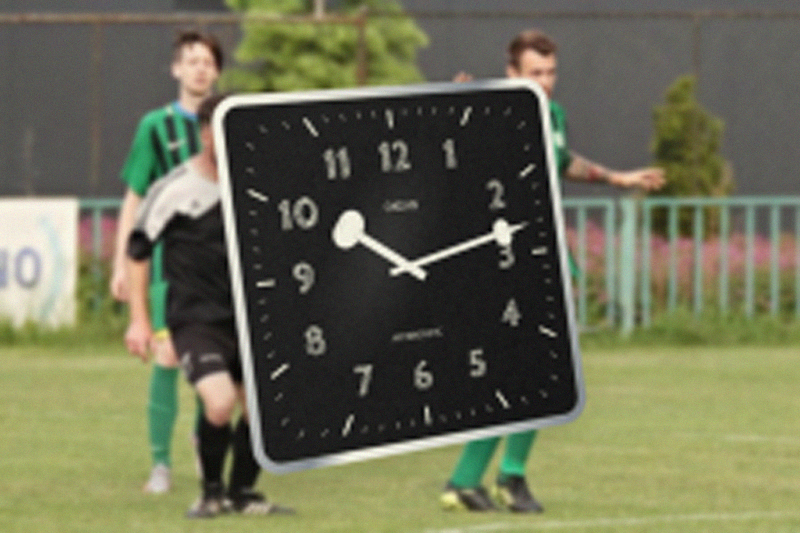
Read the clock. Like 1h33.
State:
10h13
